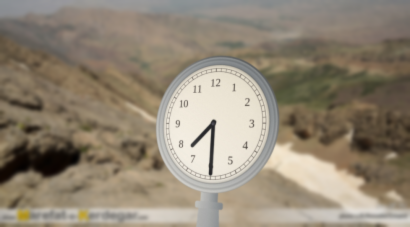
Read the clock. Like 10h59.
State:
7h30
